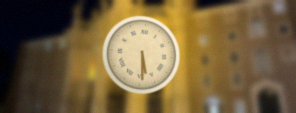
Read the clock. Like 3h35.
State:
5h29
